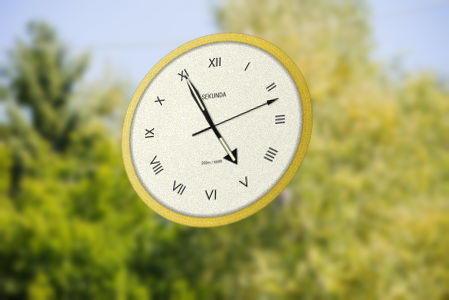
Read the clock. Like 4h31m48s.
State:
4h55m12s
